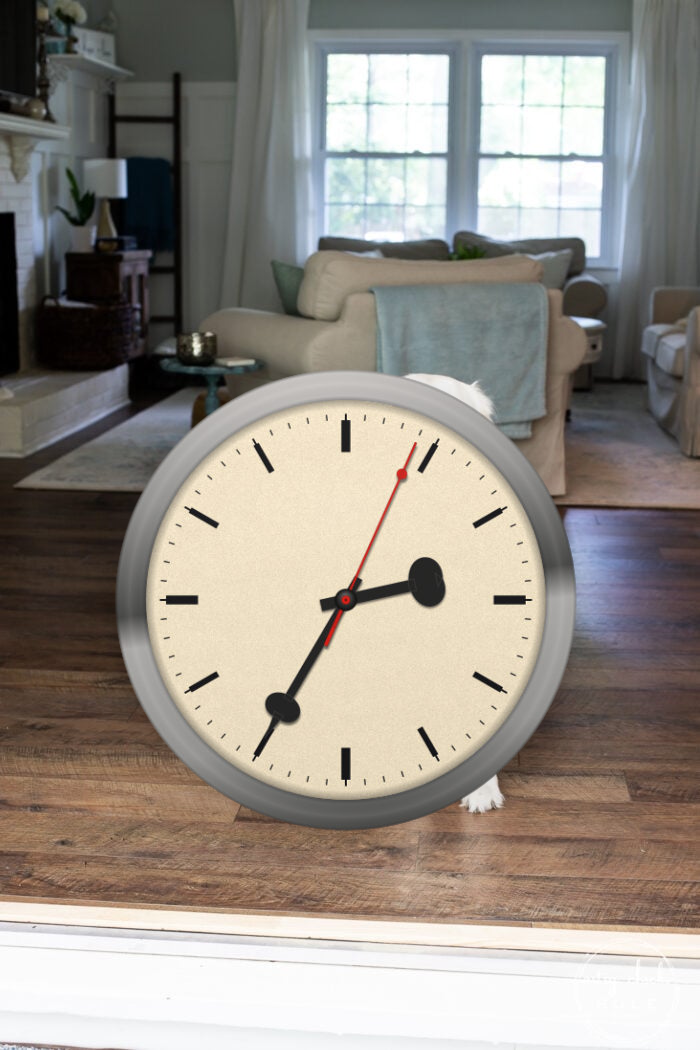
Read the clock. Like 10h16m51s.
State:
2h35m04s
